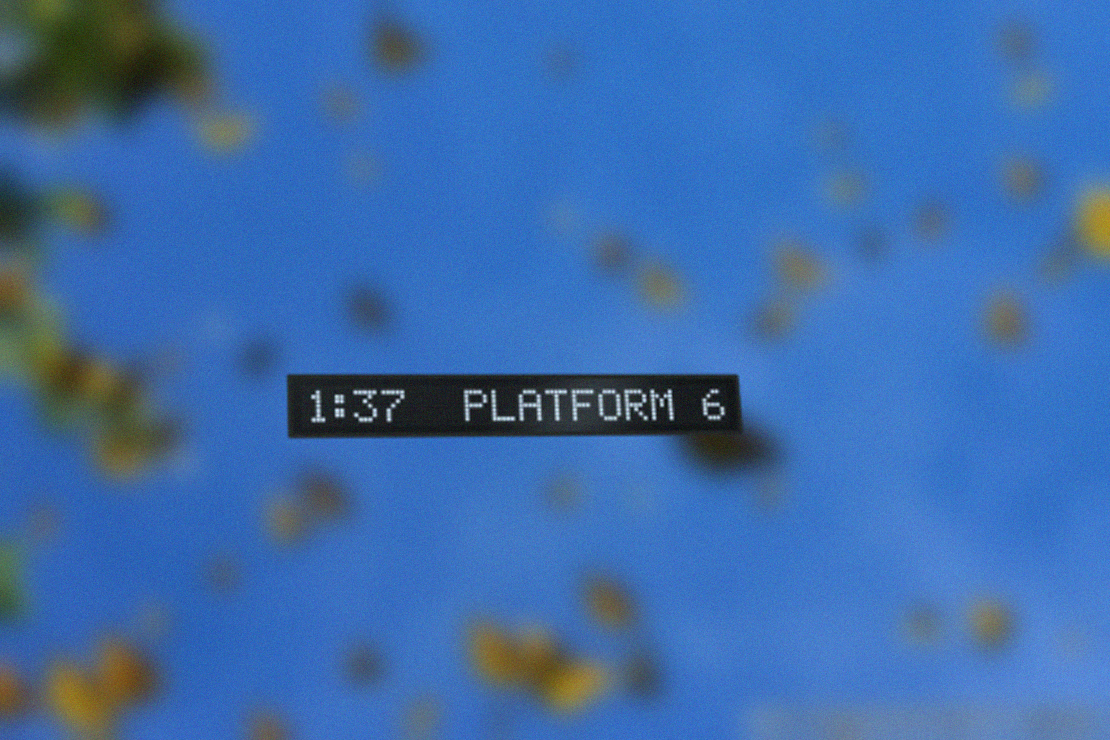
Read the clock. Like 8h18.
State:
1h37
